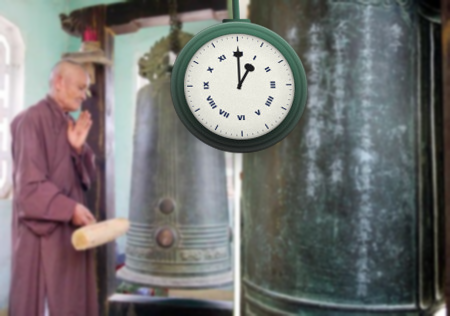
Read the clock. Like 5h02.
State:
1h00
